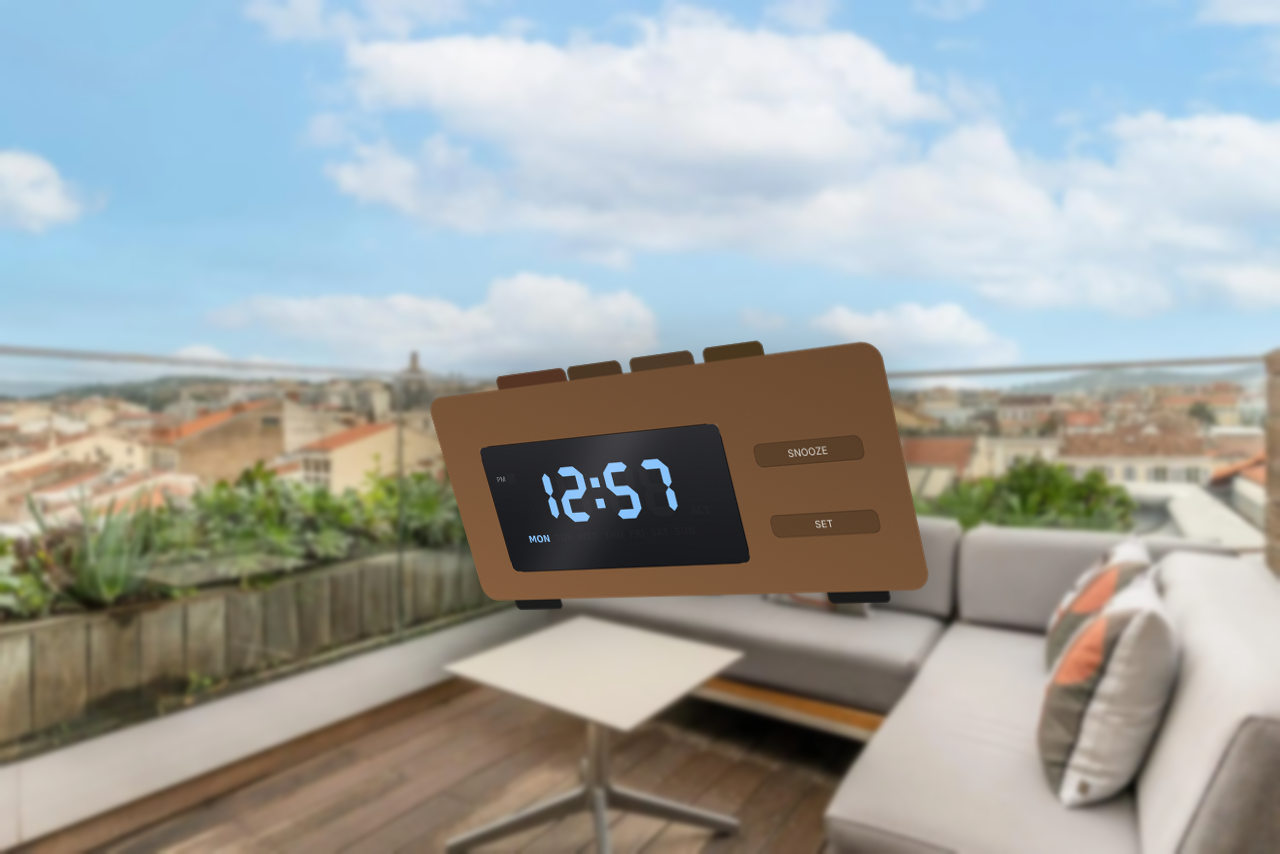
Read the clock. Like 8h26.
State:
12h57
